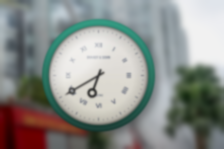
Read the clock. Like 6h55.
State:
6h40
